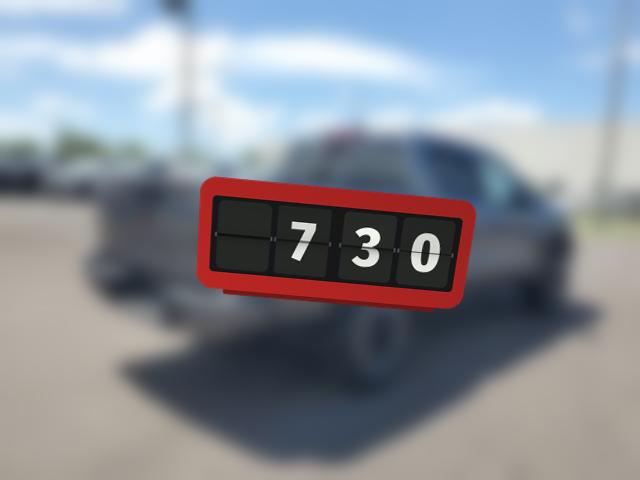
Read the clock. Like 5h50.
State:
7h30
